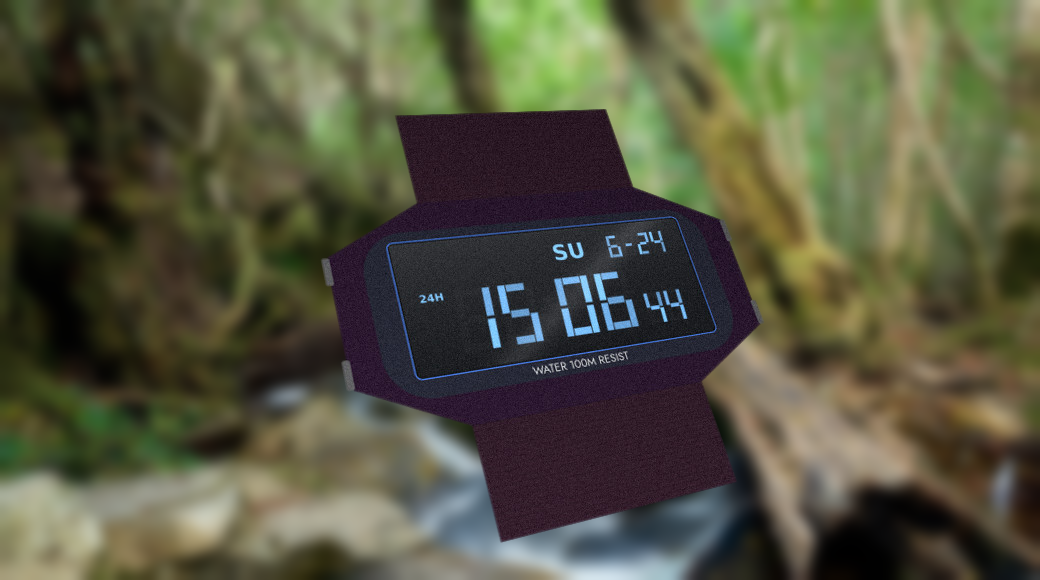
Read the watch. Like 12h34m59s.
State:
15h06m44s
